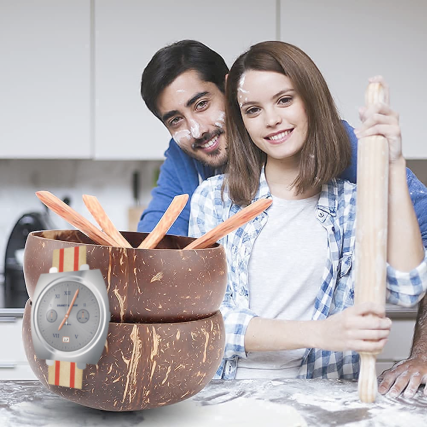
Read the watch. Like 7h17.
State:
7h04
